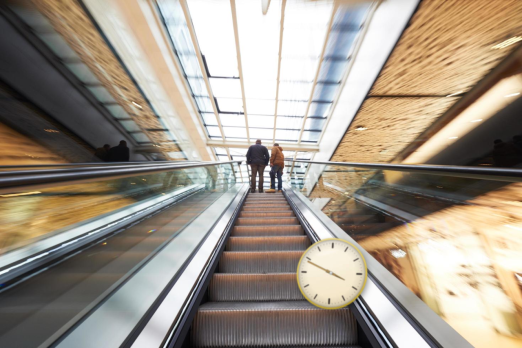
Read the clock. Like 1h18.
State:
3h49
